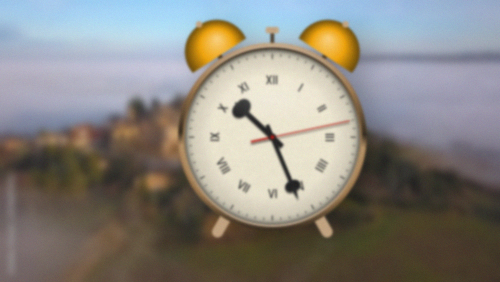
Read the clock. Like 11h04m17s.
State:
10h26m13s
